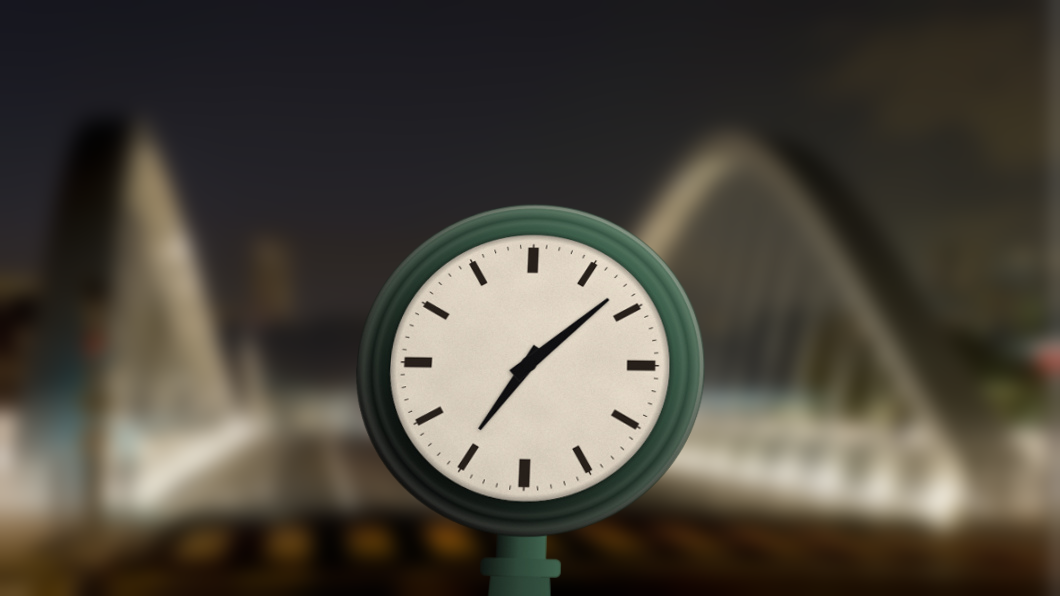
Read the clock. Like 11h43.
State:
7h08
